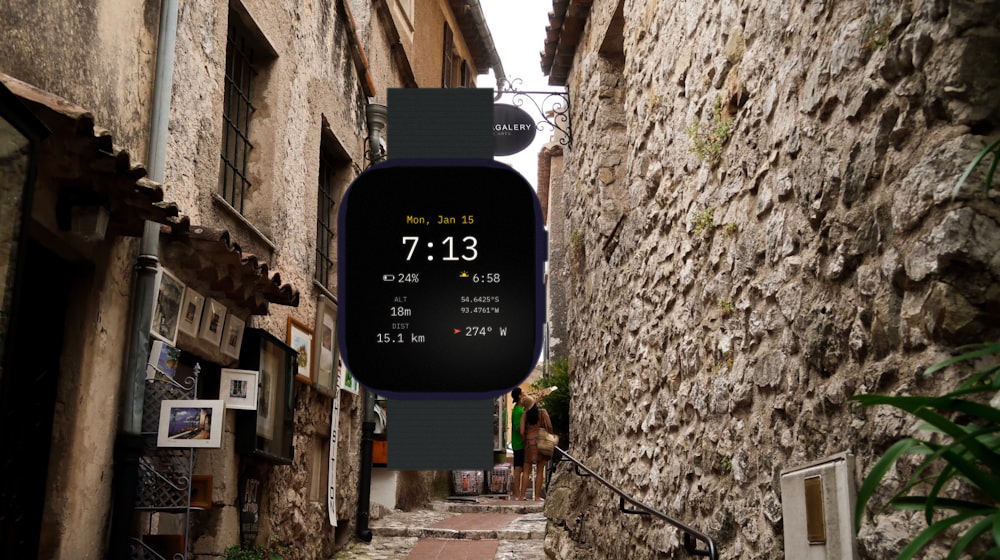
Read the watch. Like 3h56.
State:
7h13
